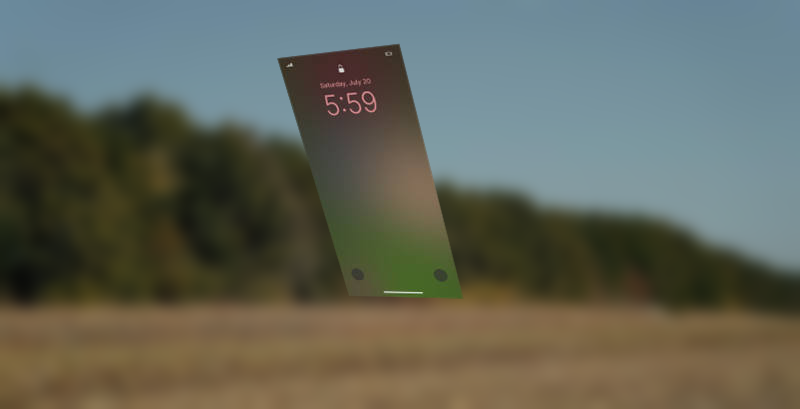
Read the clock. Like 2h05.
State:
5h59
